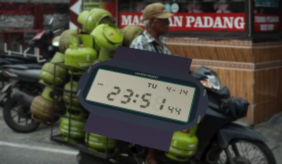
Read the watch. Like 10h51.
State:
23h51
